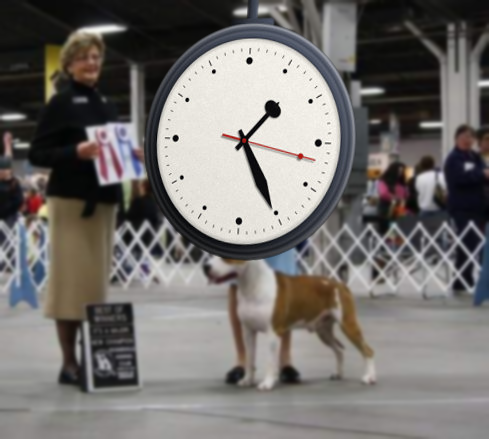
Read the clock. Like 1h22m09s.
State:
1h25m17s
